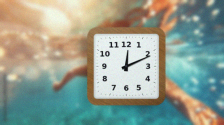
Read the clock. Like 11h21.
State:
12h11
